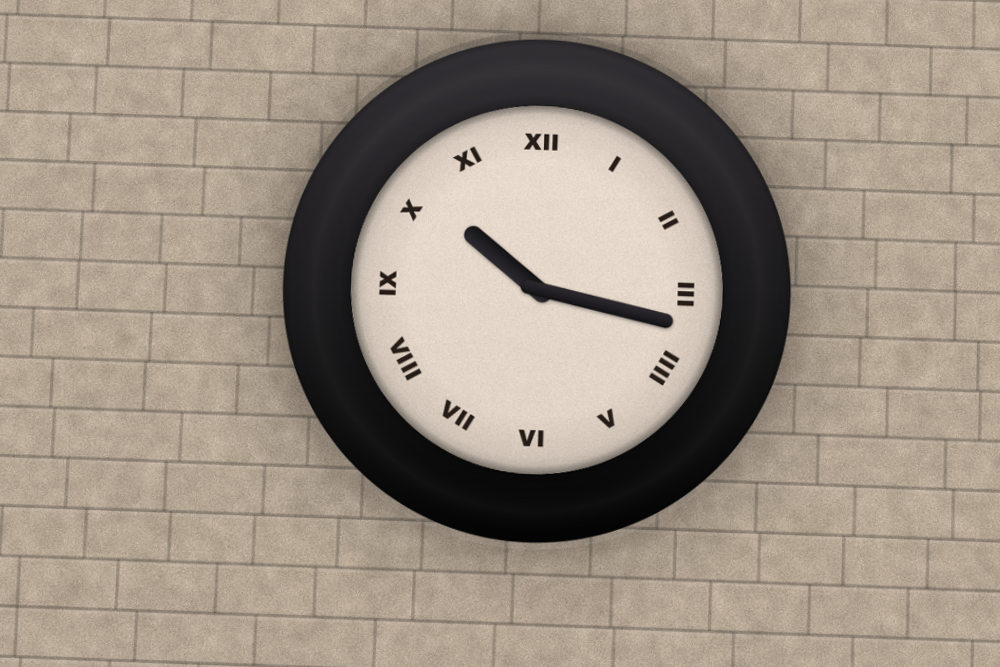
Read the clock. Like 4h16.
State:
10h17
